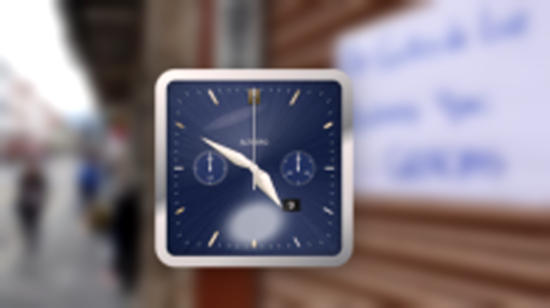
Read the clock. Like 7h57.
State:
4h50
